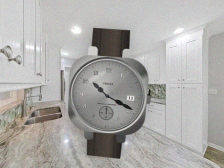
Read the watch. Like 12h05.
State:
10h19
